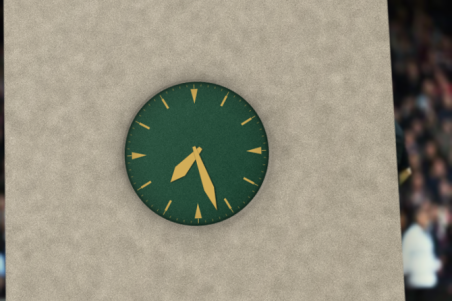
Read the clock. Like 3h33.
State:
7h27
